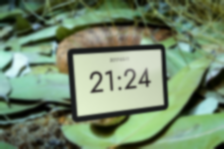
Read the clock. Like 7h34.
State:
21h24
